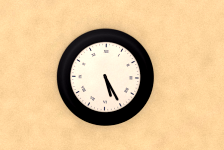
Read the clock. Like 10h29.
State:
5h25
